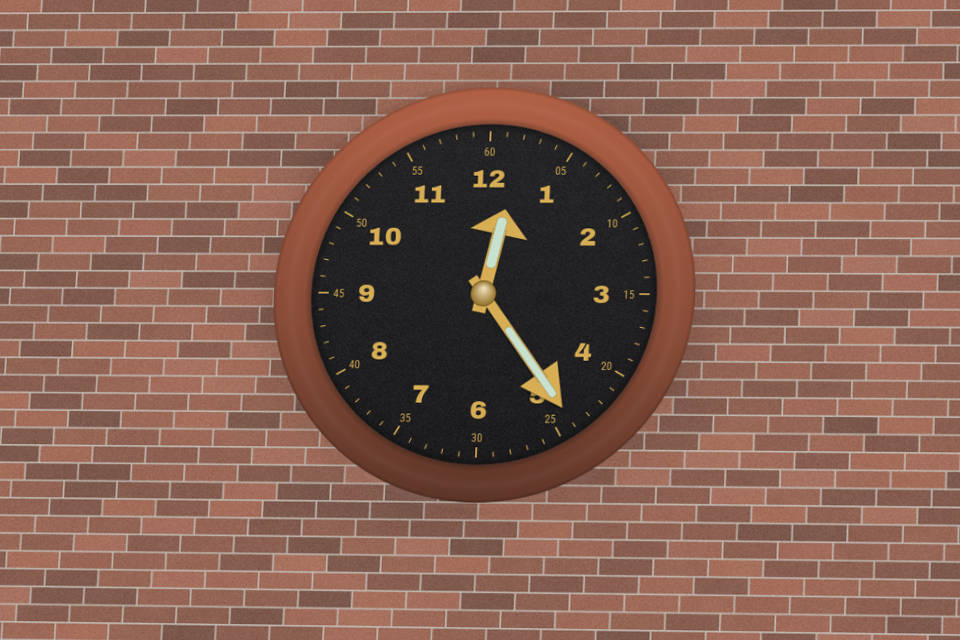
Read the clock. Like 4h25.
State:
12h24
